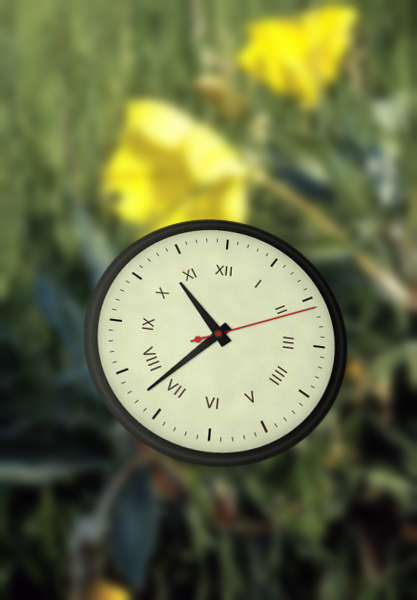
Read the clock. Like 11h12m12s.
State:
10h37m11s
